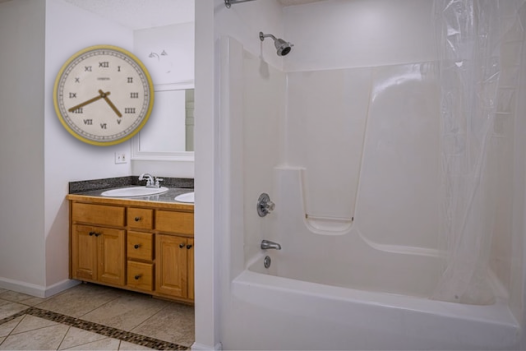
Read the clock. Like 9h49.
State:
4h41
